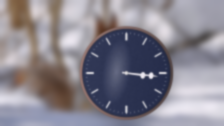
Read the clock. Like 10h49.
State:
3h16
